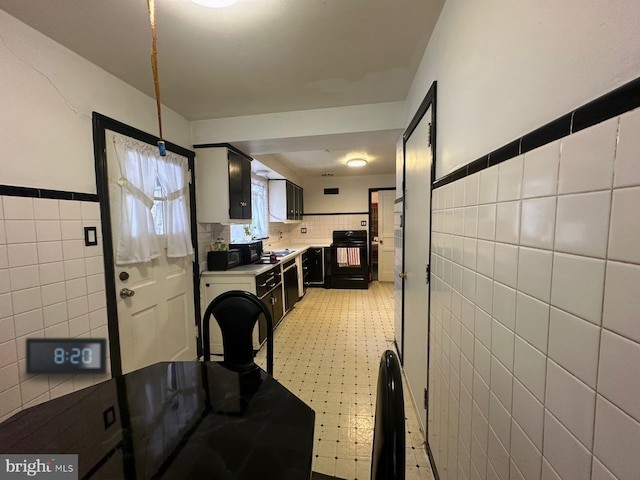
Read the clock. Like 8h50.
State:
8h20
